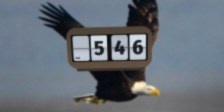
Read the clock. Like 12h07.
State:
5h46
